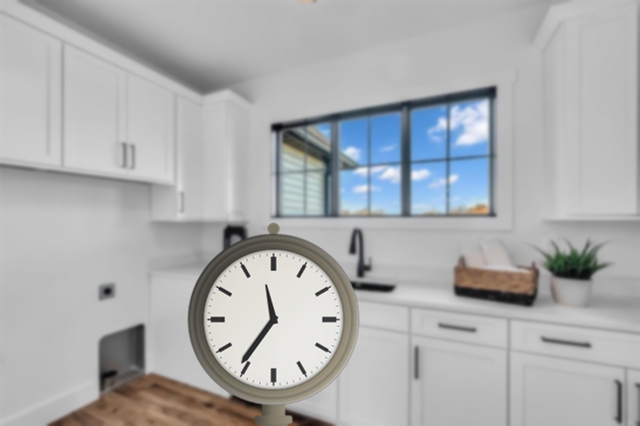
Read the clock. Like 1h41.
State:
11h36
